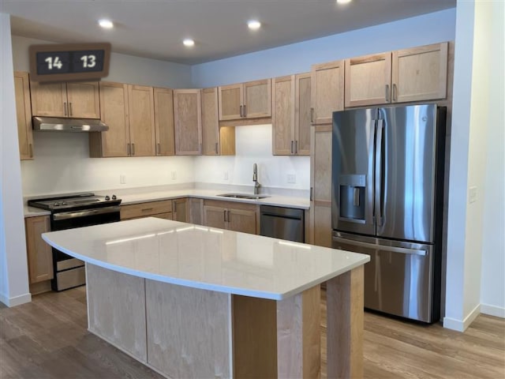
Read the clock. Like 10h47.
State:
14h13
